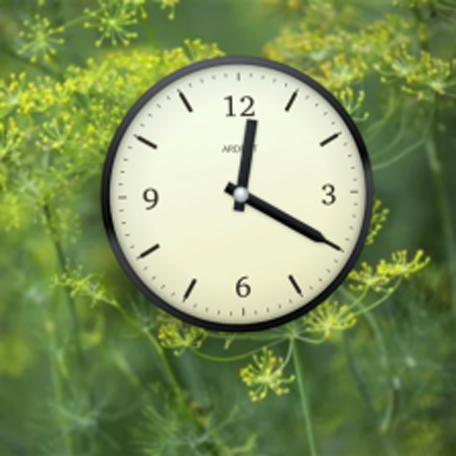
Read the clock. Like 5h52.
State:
12h20
